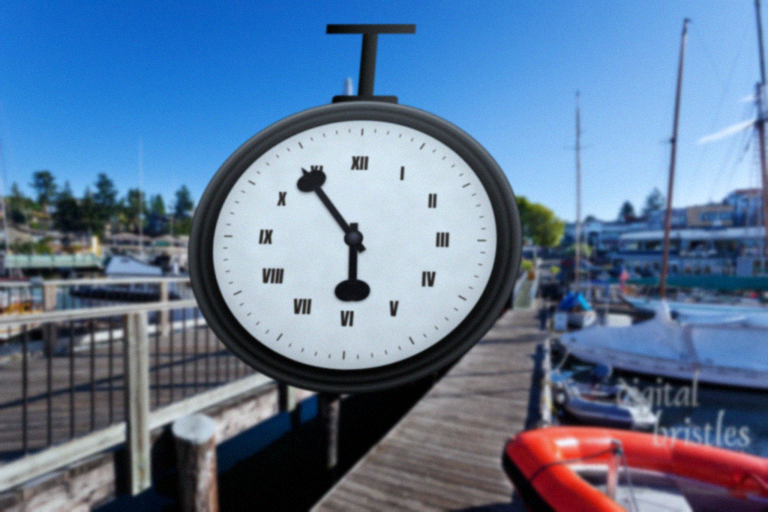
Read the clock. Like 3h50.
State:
5h54
